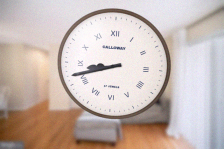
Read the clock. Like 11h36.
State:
8h42
